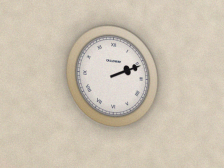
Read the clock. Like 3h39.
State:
2h11
